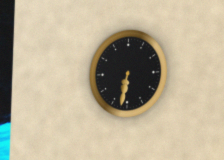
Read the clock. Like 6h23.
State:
6h32
